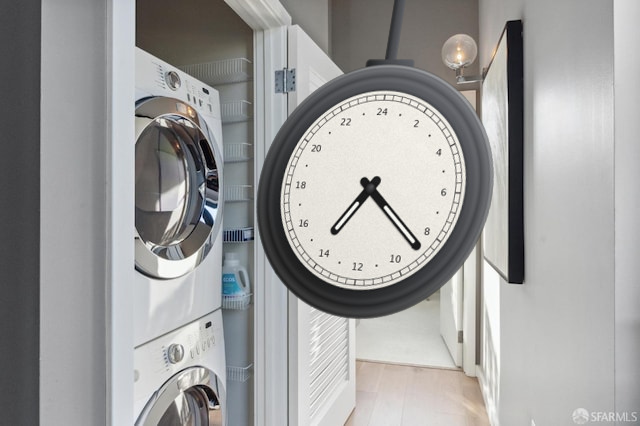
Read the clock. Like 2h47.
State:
14h22
